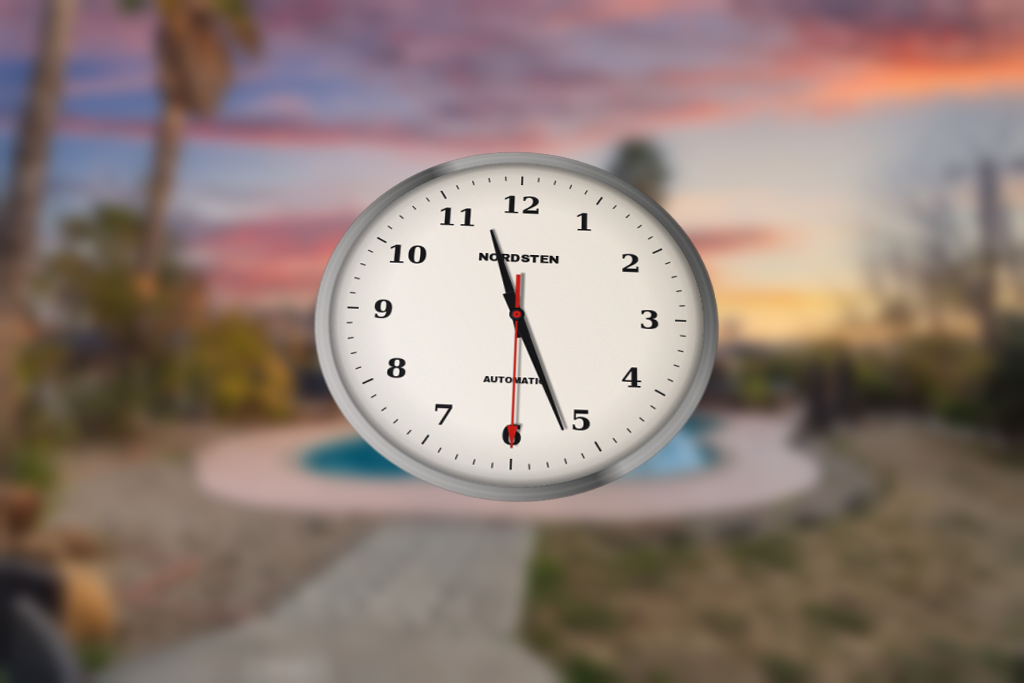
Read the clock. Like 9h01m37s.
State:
11h26m30s
